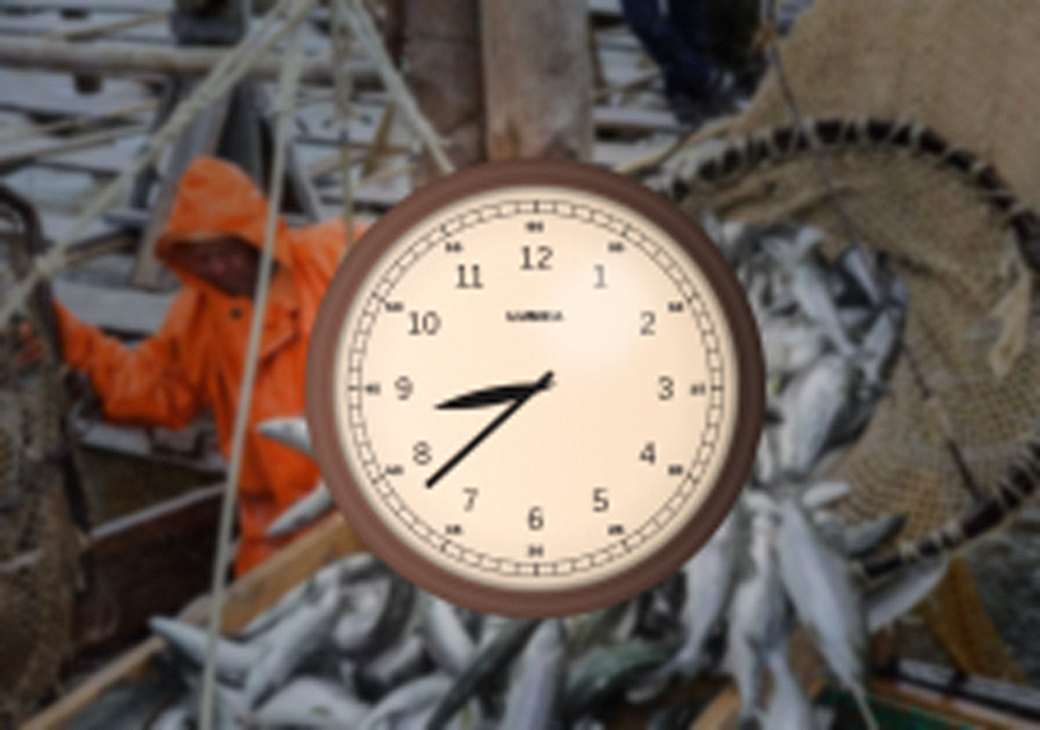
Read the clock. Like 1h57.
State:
8h38
